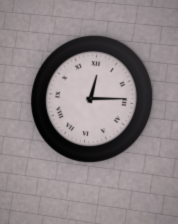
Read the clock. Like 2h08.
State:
12h14
